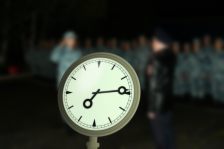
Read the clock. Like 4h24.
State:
7h14
